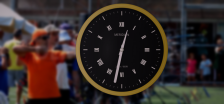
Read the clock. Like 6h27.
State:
12h32
